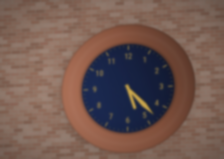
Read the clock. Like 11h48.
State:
5h23
